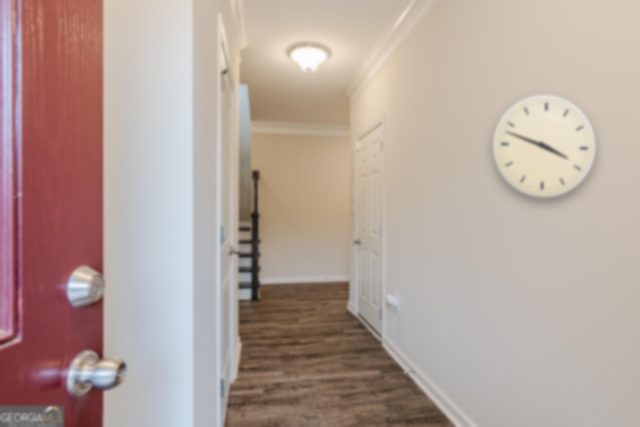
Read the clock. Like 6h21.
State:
3h48
